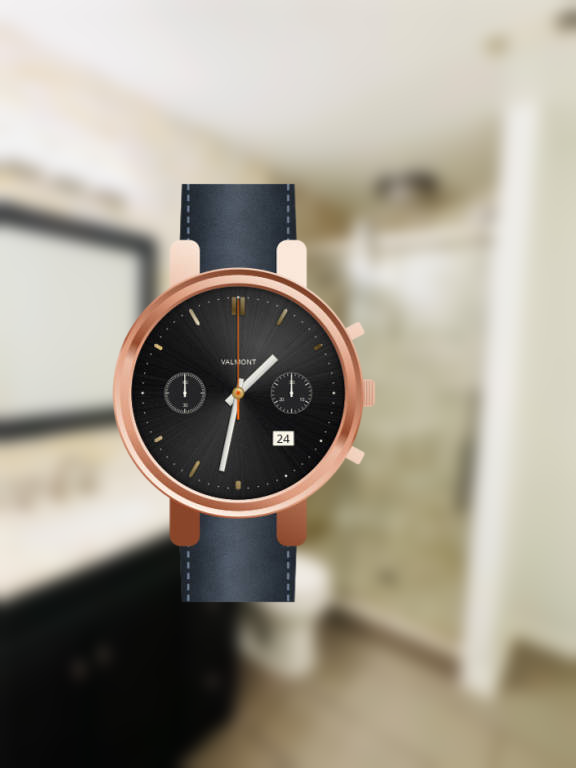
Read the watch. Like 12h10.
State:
1h32
